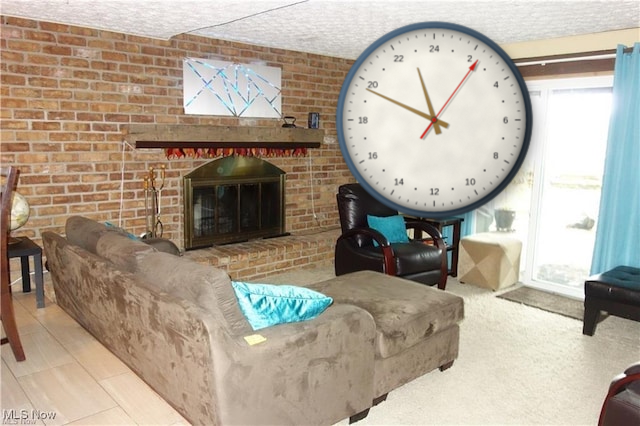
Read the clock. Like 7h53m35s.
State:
22h49m06s
